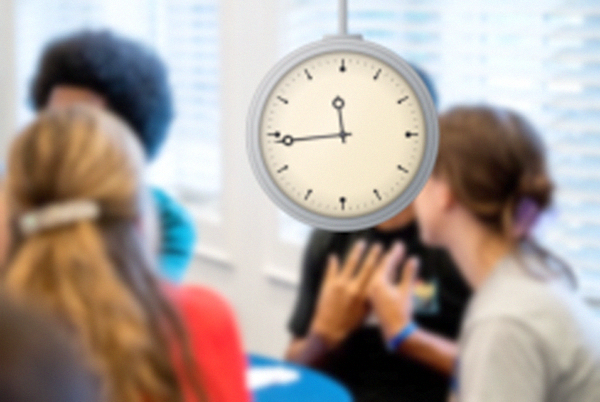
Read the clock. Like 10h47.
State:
11h44
